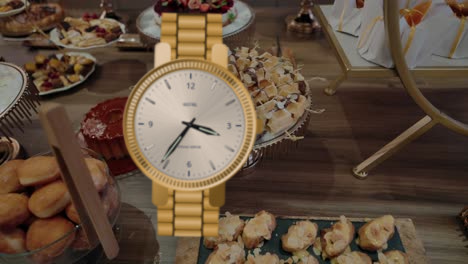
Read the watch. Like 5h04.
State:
3h36
